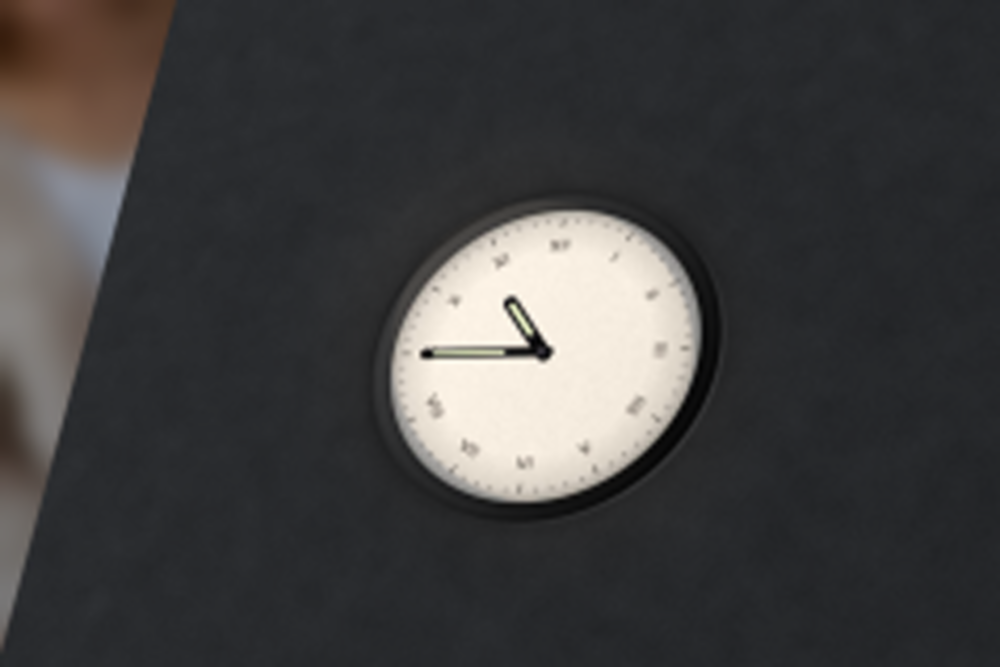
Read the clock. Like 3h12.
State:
10h45
